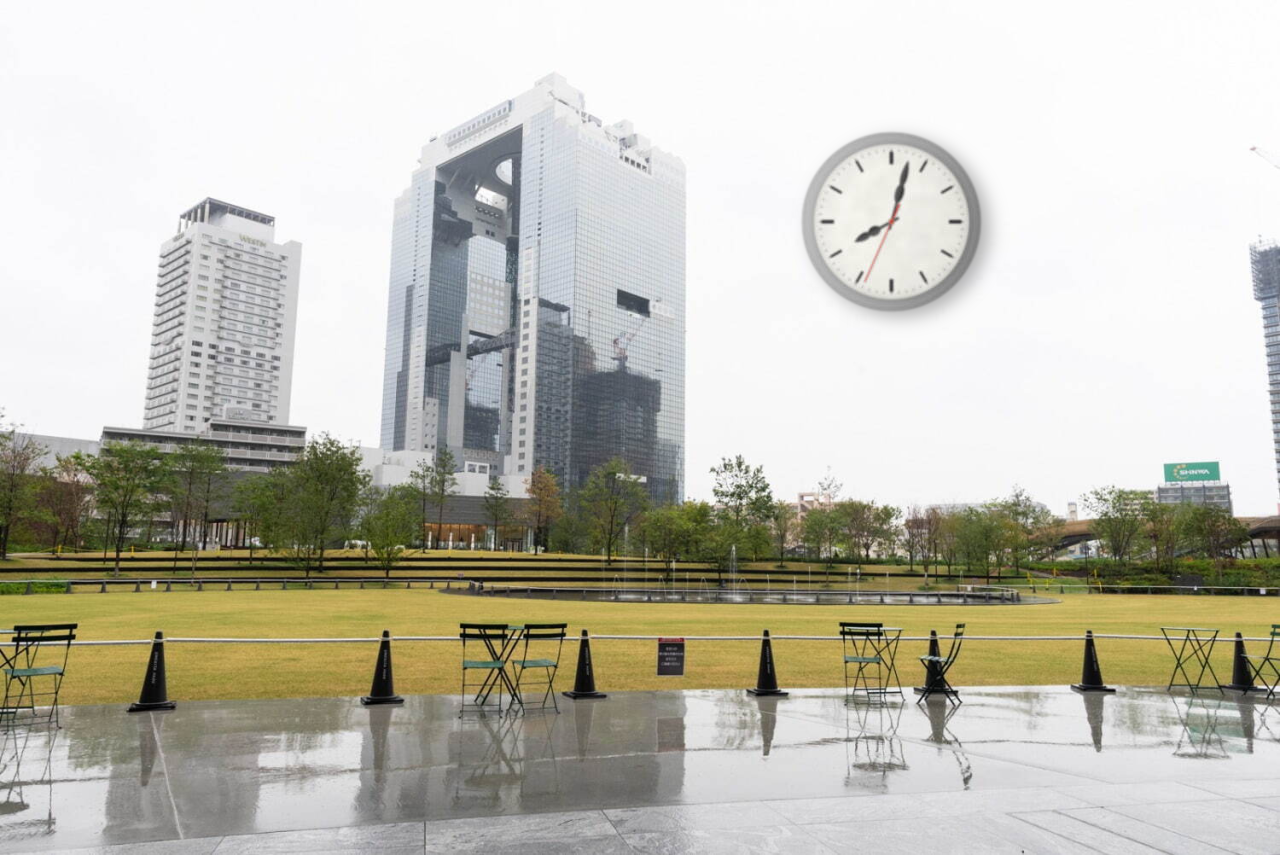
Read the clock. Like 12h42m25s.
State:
8h02m34s
